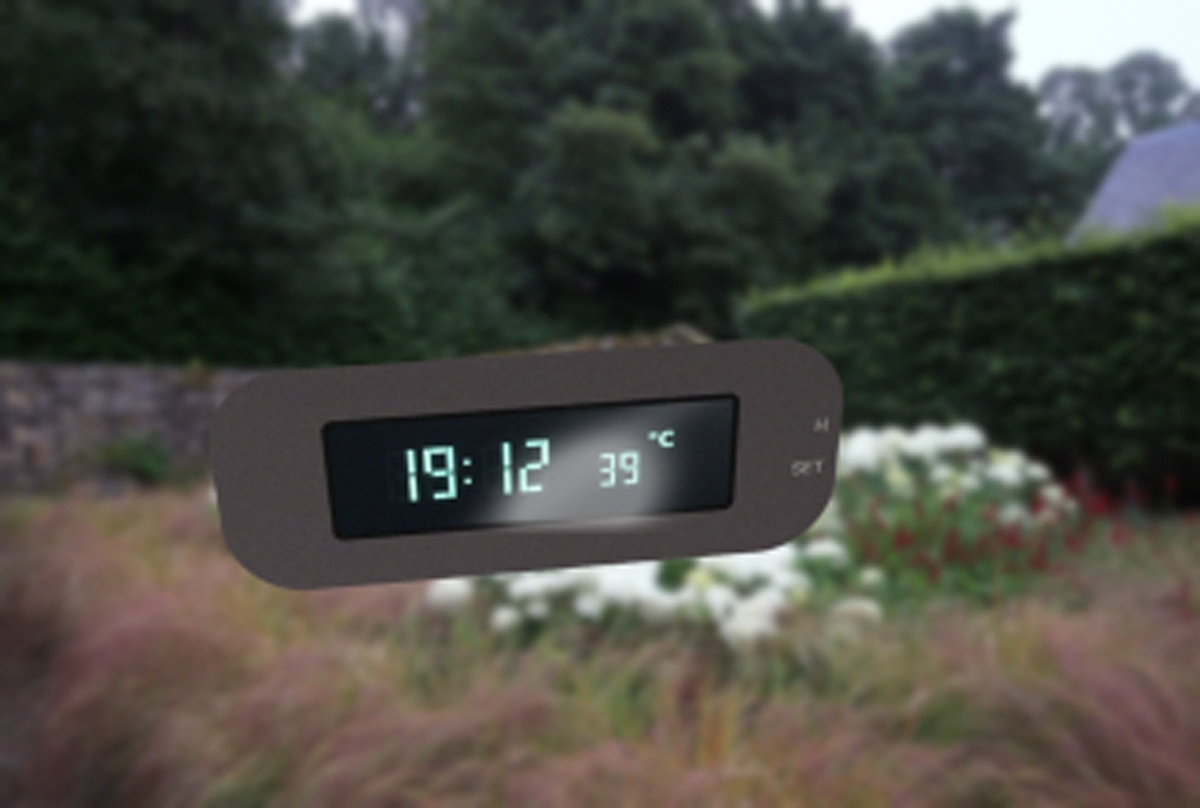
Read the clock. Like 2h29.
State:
19h12
